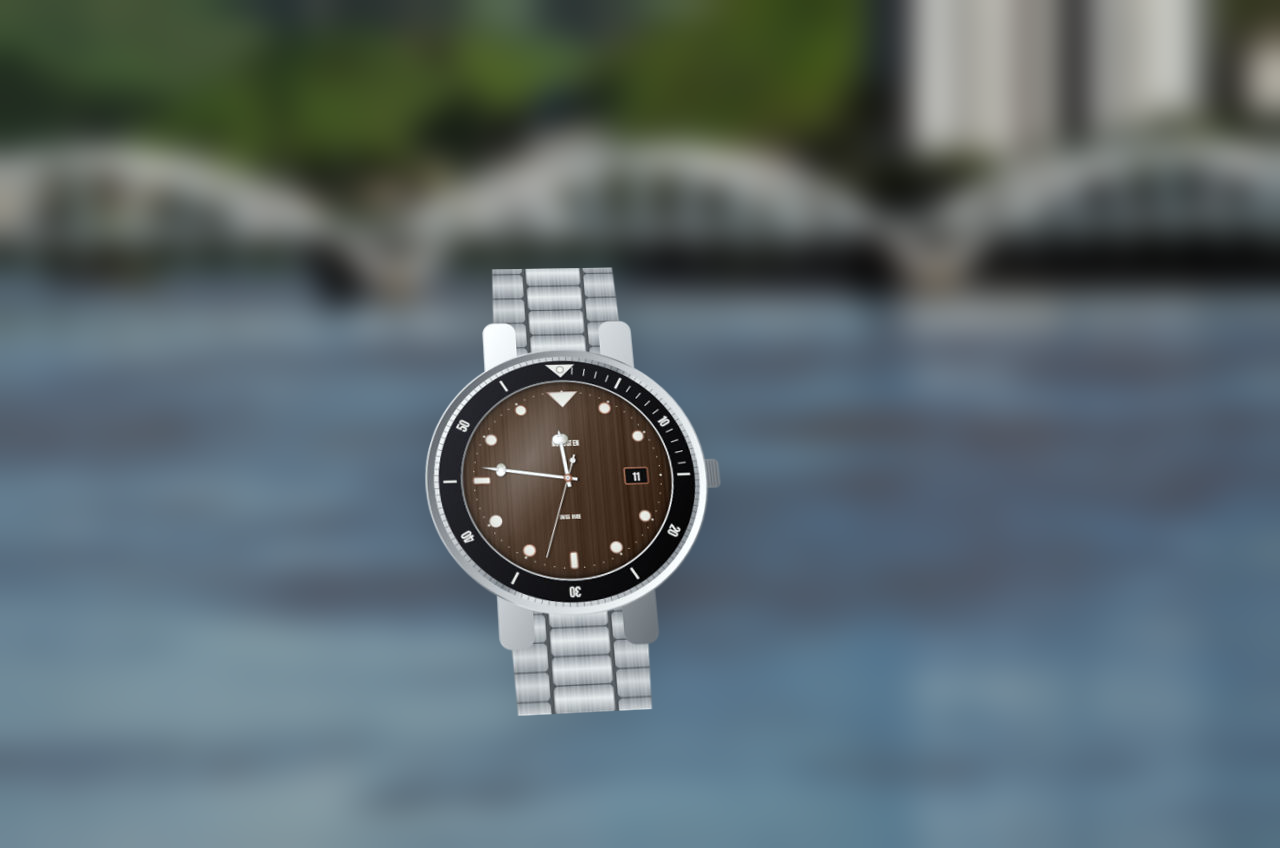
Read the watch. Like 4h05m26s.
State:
11h46m33s
